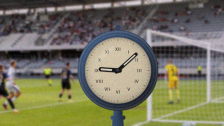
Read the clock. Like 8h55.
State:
9h08
